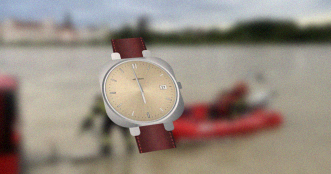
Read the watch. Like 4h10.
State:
5h59
